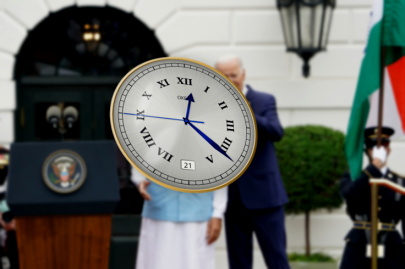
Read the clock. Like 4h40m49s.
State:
12h21m45s
